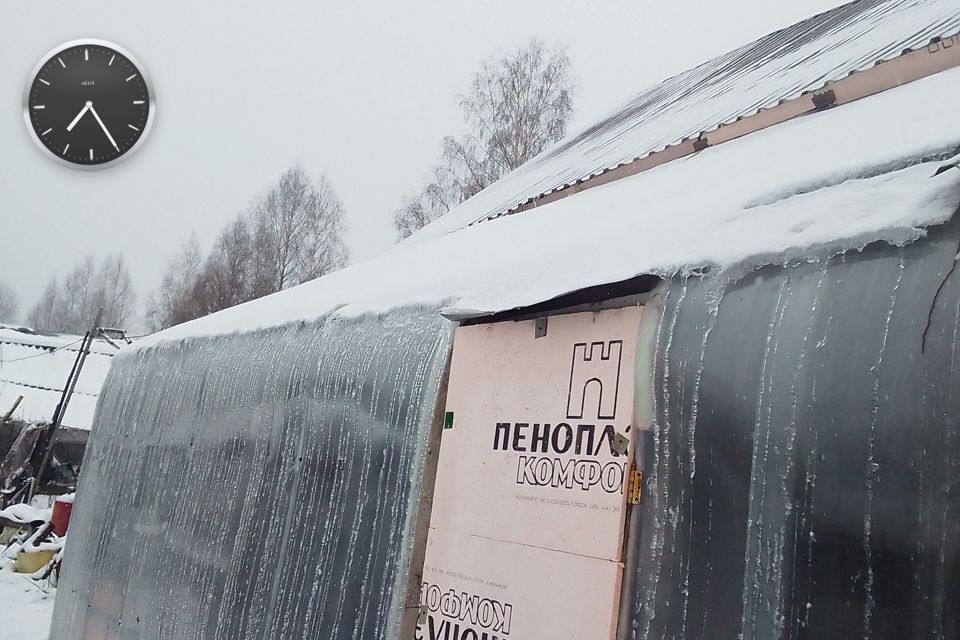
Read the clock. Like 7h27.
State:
7h25
